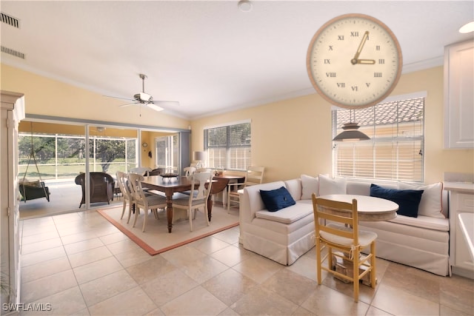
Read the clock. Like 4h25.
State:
3h04
